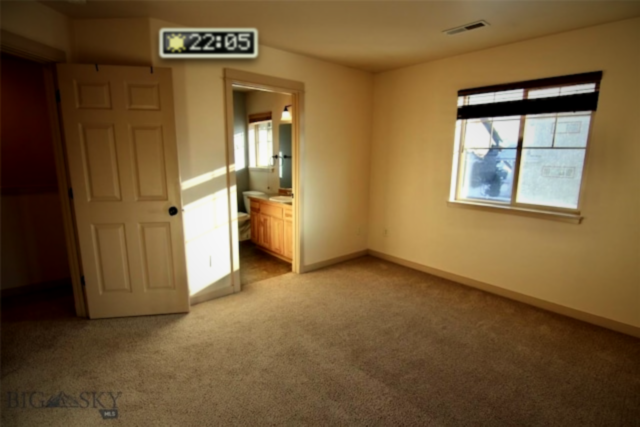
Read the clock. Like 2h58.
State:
22h05
